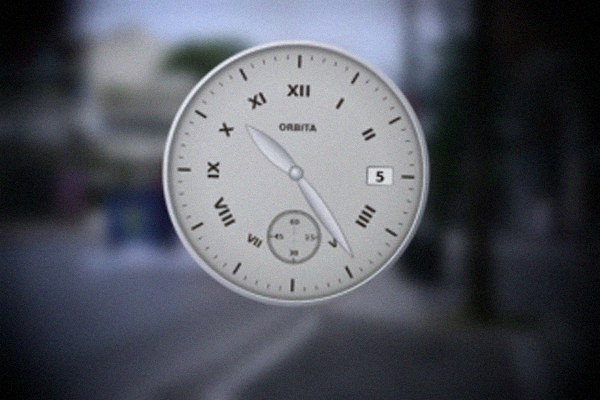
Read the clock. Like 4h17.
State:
10h24
